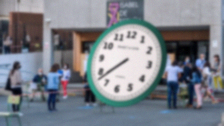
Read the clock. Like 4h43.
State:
7h38
